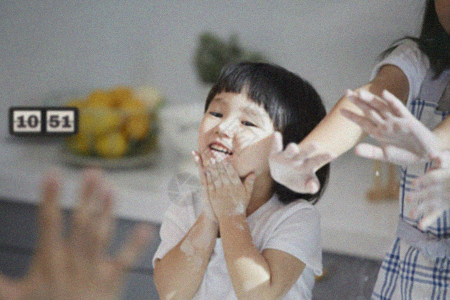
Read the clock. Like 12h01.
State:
10h51
